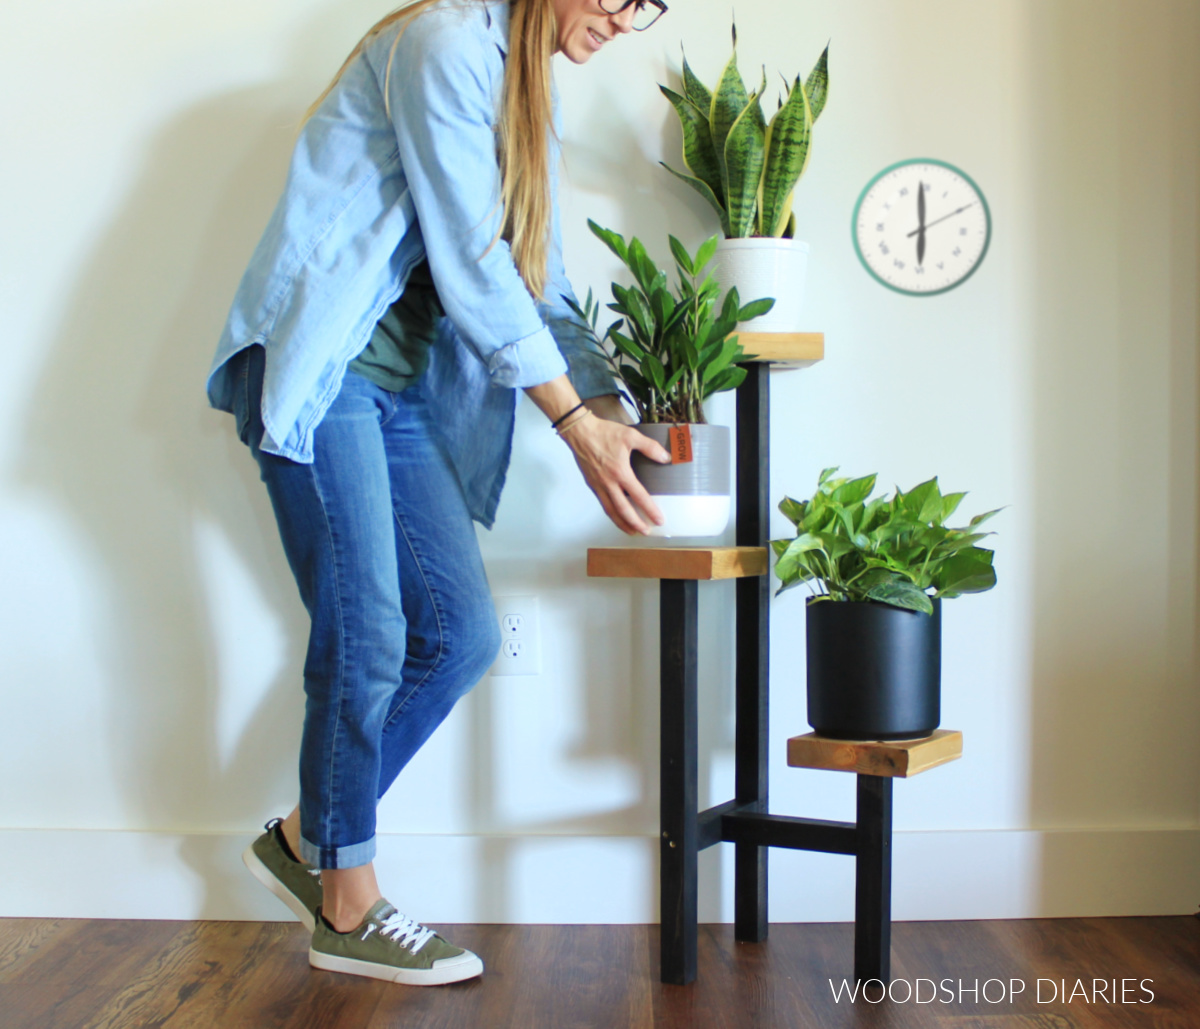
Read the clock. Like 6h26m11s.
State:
5h59m10s
